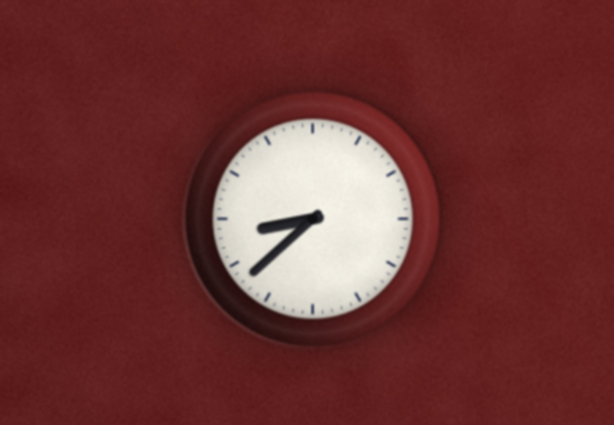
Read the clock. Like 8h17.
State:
8h38
